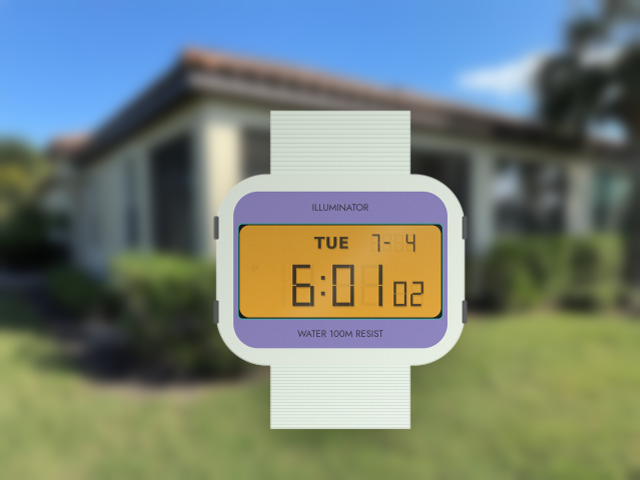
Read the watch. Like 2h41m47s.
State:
6h01m02s
